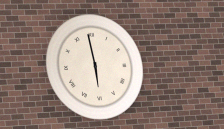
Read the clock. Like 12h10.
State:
5h59
